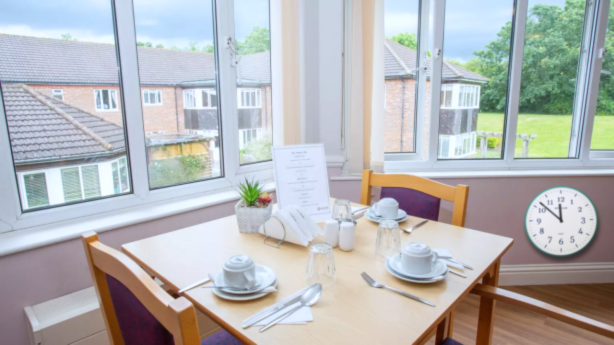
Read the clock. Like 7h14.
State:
11h52
